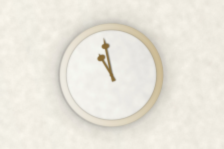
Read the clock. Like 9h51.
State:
10h58
